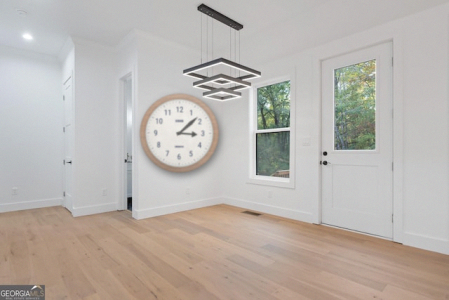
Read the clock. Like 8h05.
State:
3h08
